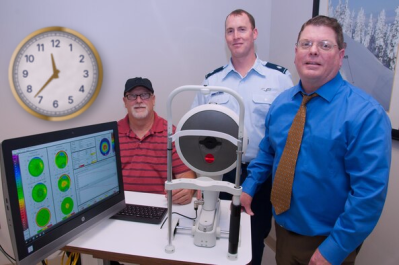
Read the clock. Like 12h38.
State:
11h37
